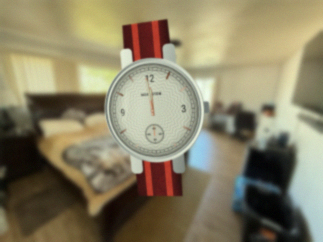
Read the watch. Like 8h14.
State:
11h59
